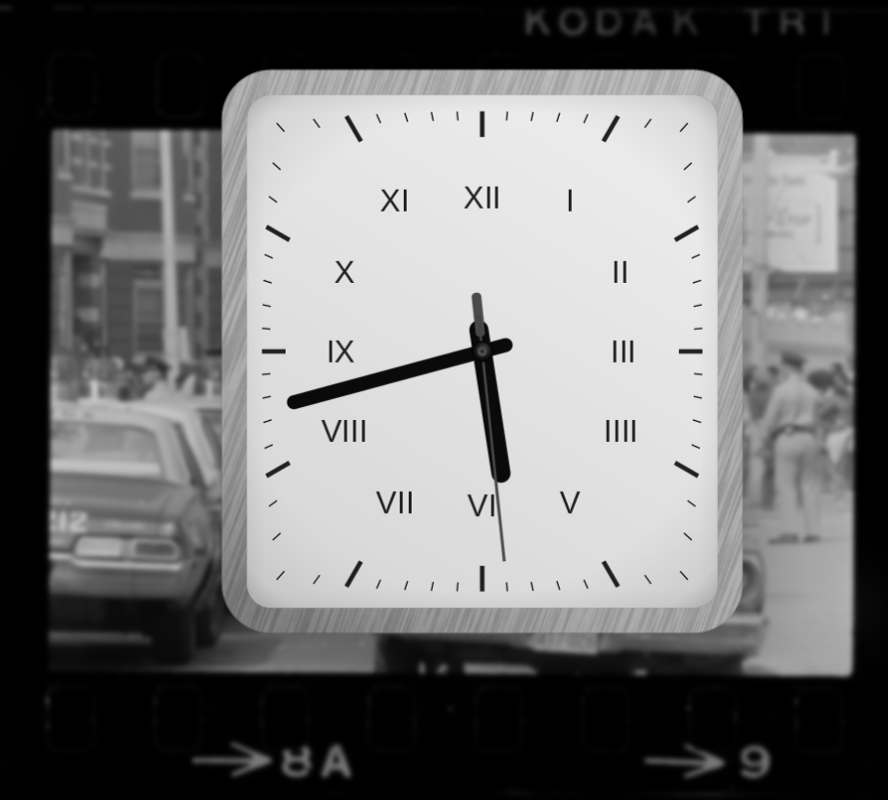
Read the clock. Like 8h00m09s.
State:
5h42m29s
